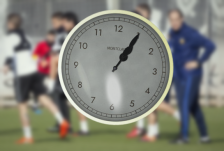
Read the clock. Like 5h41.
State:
1h05
